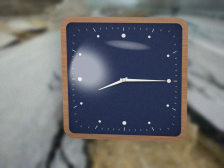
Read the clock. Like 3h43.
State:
8h15
